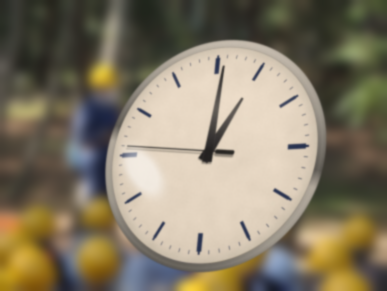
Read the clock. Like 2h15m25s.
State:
1h00m46s
